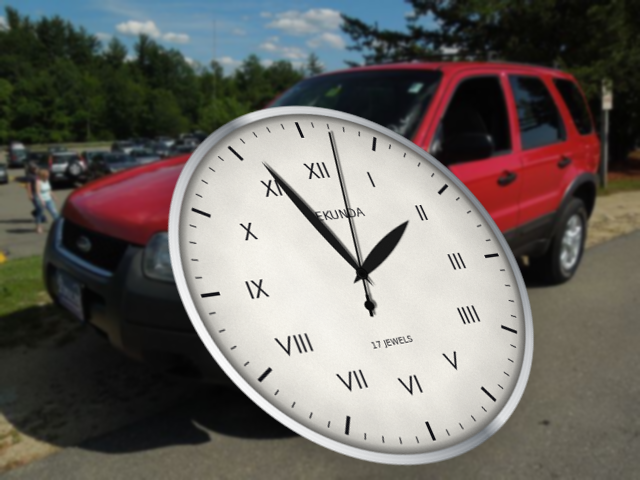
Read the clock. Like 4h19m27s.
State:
1h56m02s
